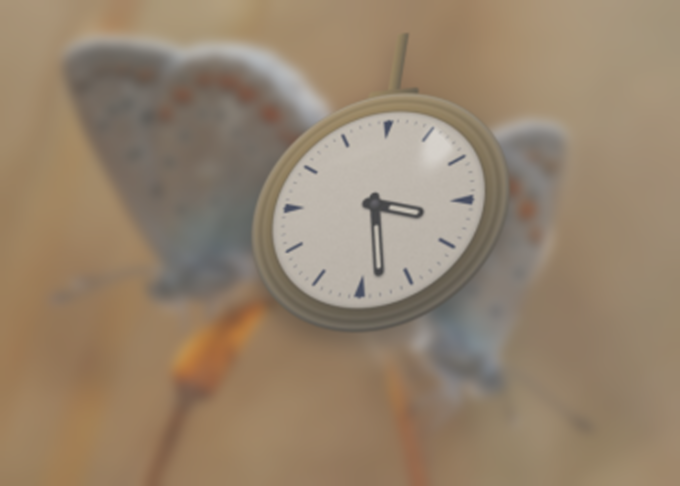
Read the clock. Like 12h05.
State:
3h28
